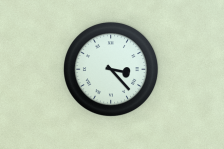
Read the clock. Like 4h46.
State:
3h23
